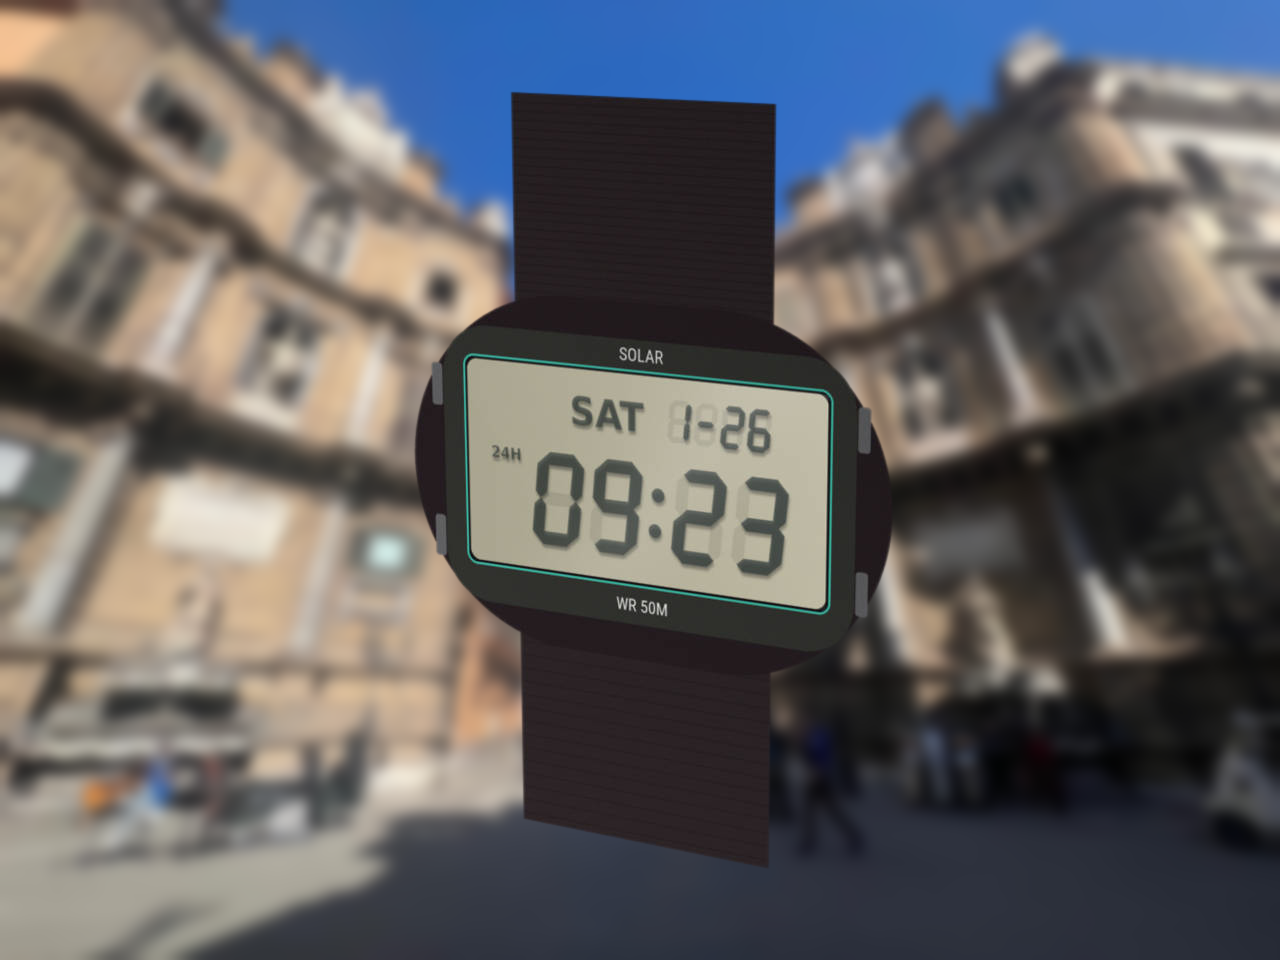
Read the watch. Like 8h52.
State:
9h23
